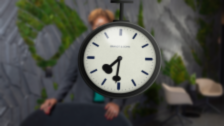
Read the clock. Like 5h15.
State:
7h31
